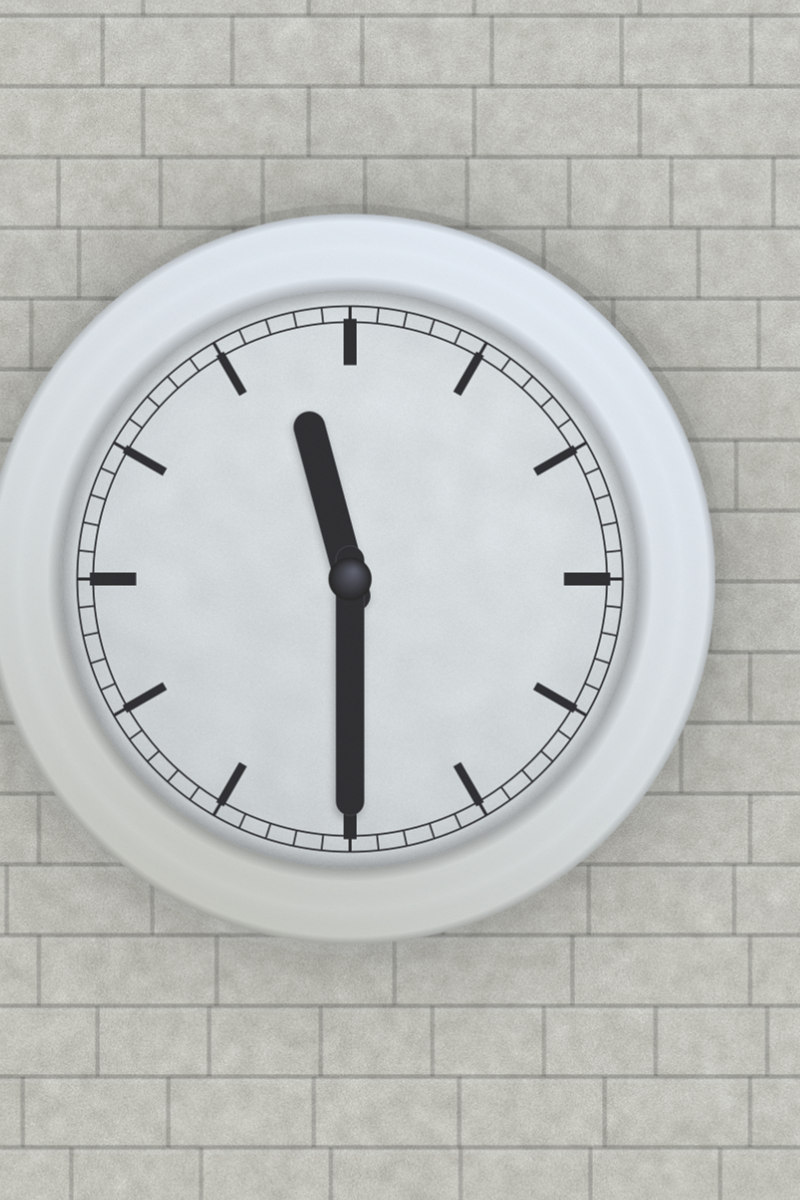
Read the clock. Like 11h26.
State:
11h30
